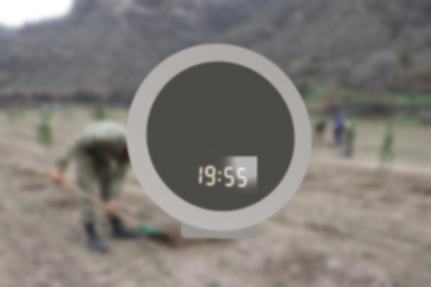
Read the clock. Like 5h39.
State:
19h55
